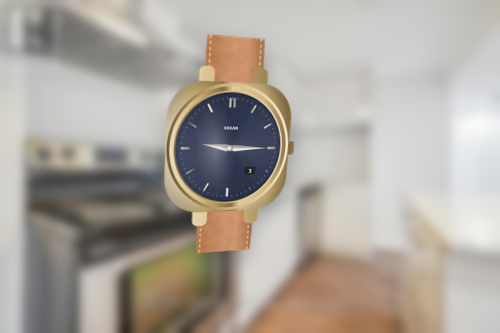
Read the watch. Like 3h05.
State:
9h15
